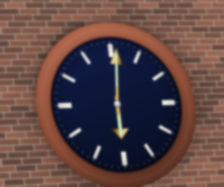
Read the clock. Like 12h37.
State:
6h01
